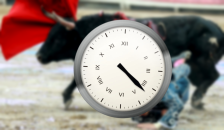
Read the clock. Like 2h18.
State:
4h22
